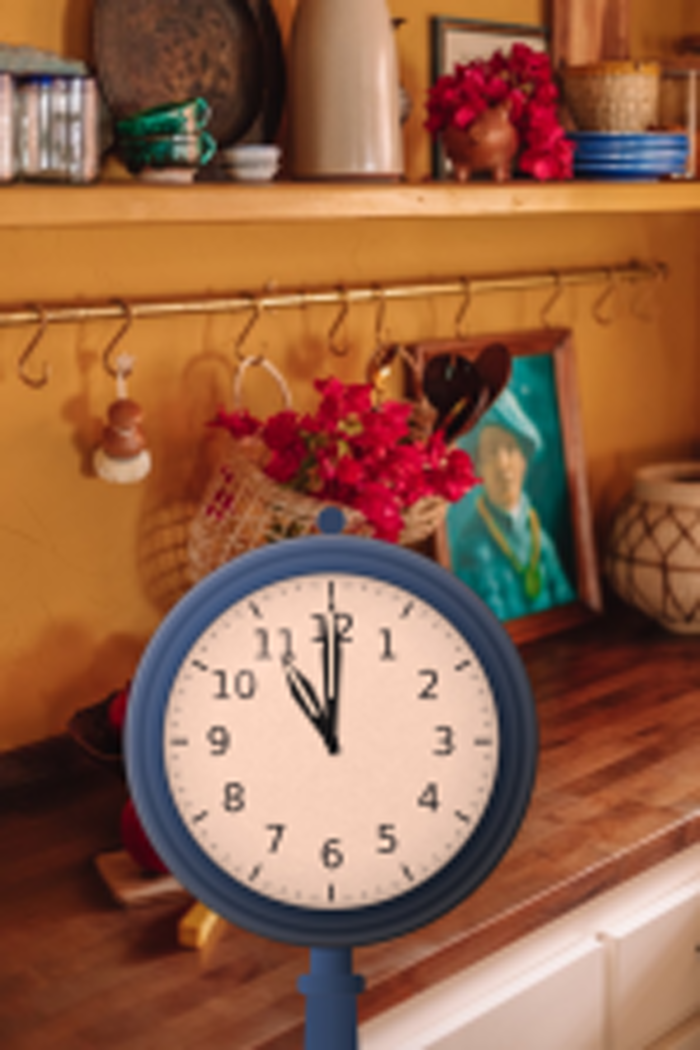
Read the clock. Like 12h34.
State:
11h00
